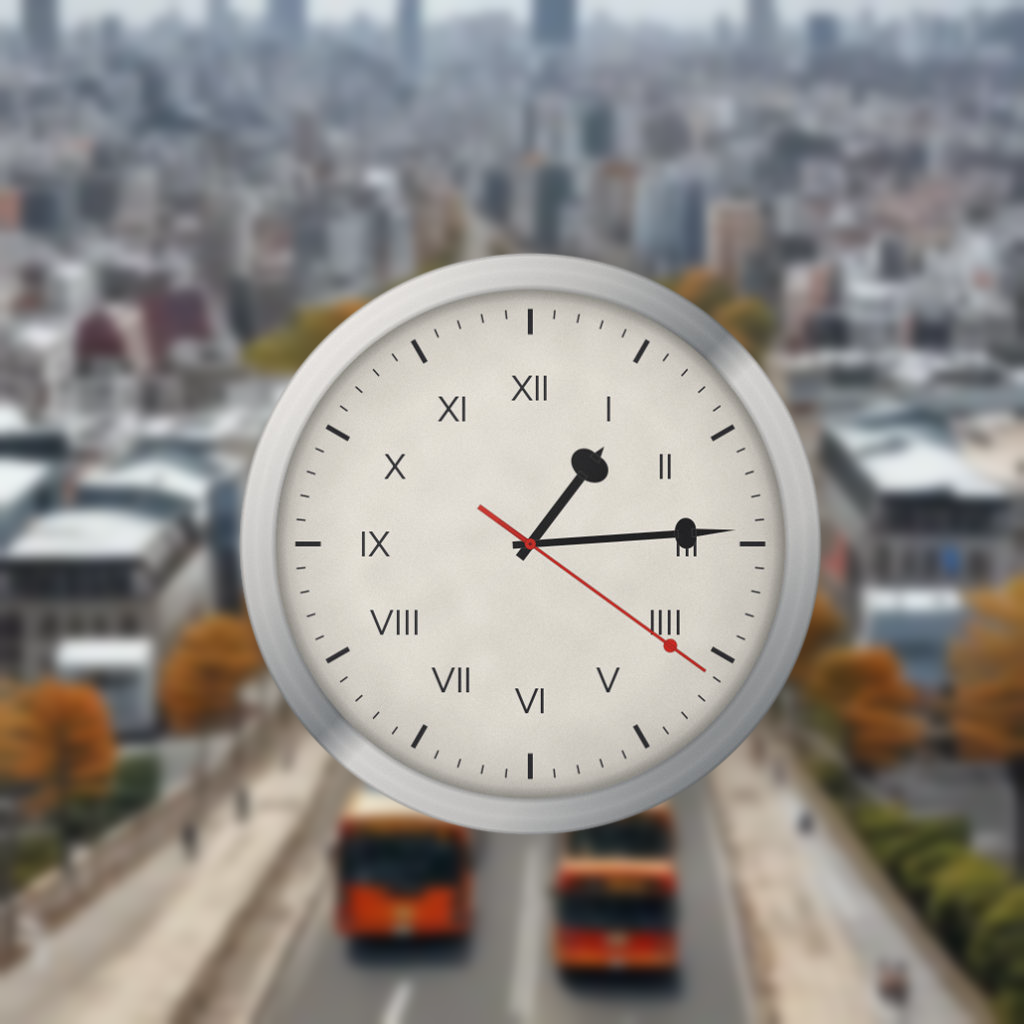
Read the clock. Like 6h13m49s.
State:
1h14m21s
